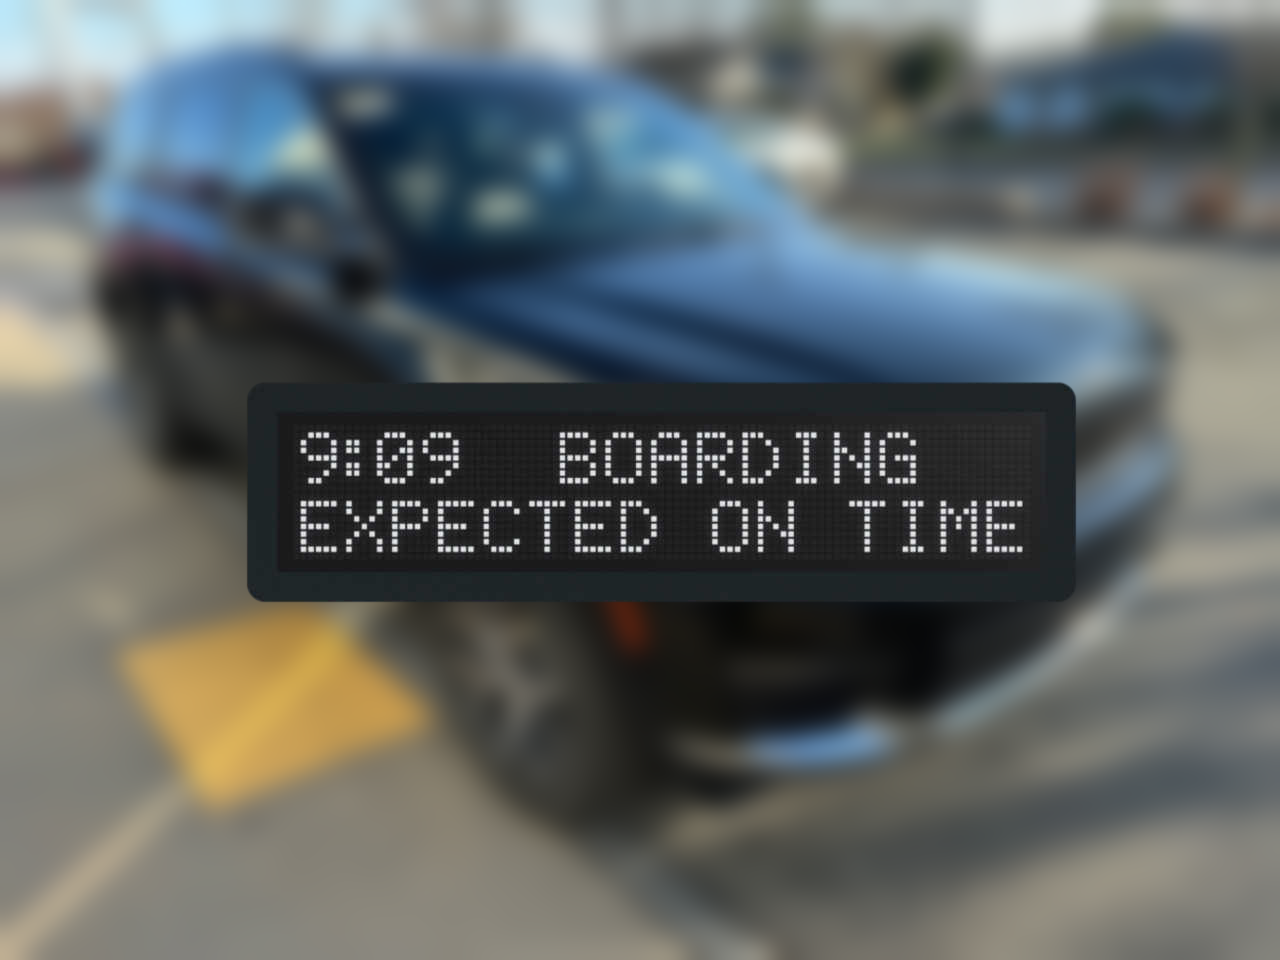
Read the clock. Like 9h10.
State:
9h09
